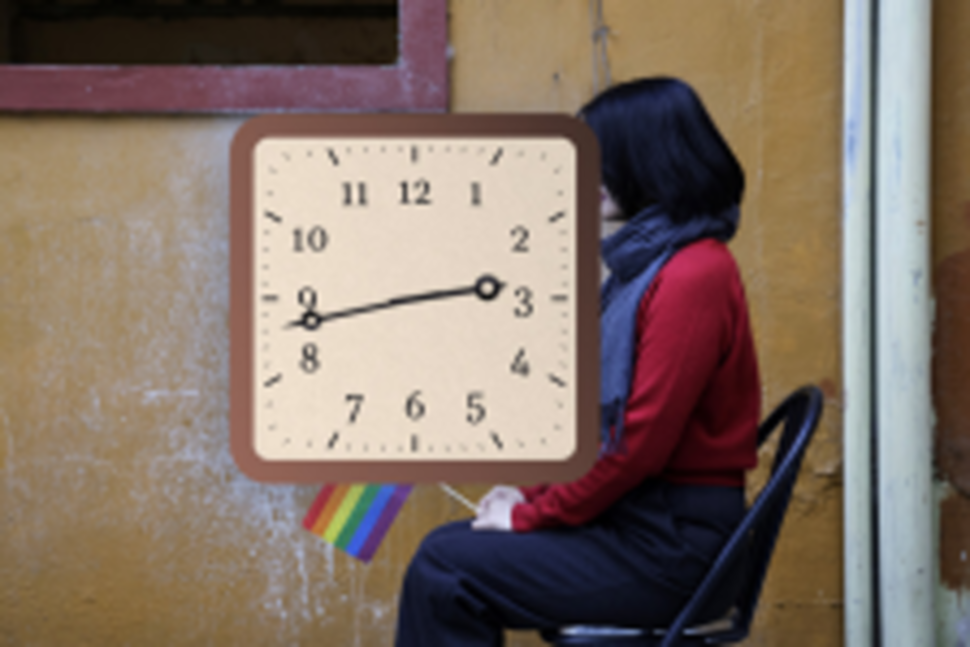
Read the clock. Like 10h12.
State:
2h43
